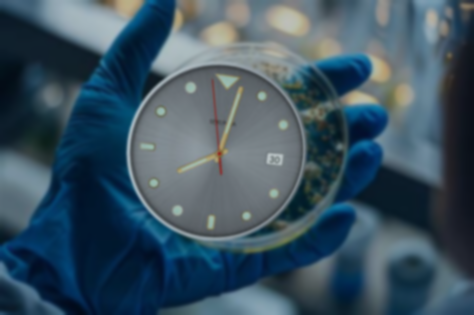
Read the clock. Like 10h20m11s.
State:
8h01m58s
